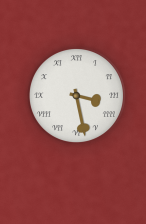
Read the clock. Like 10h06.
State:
3h28
